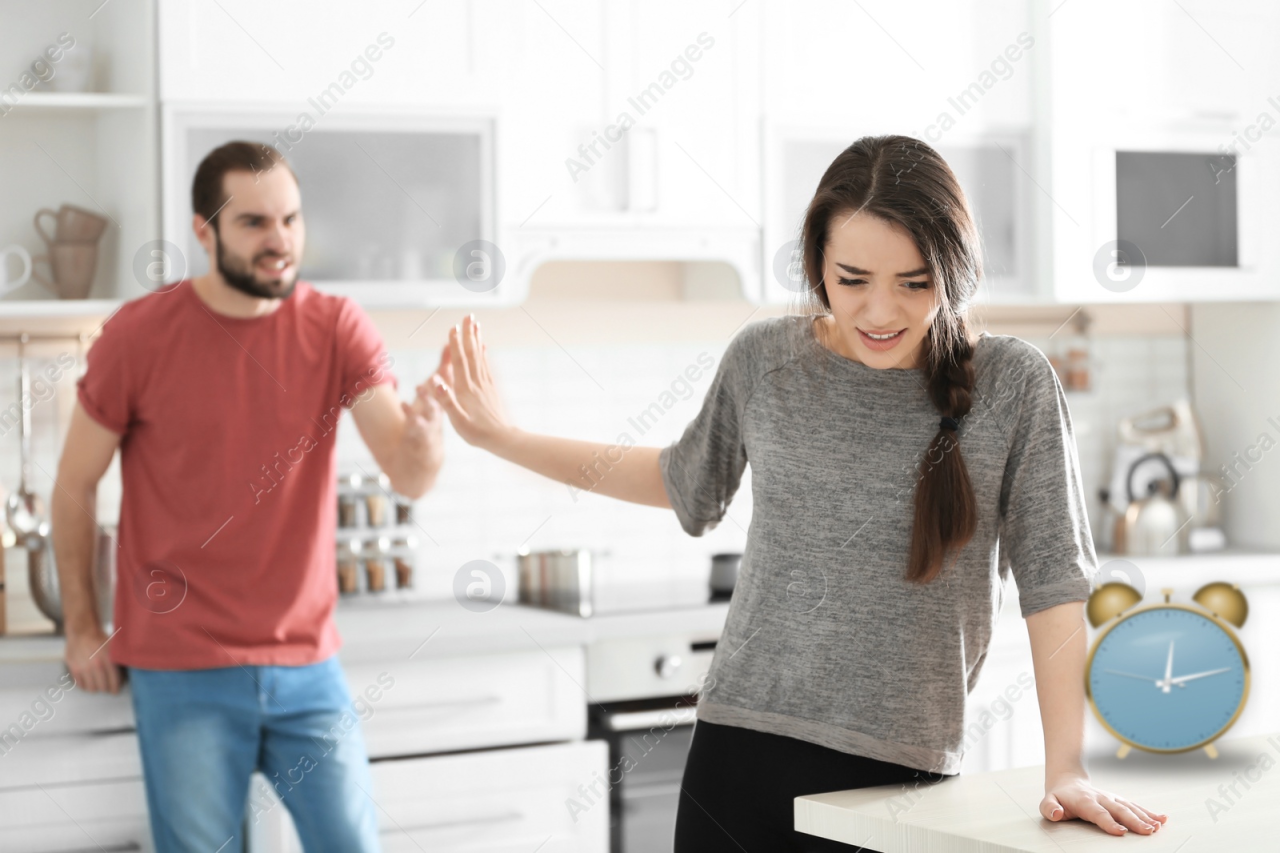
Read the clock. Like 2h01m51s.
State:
12h12m47s
